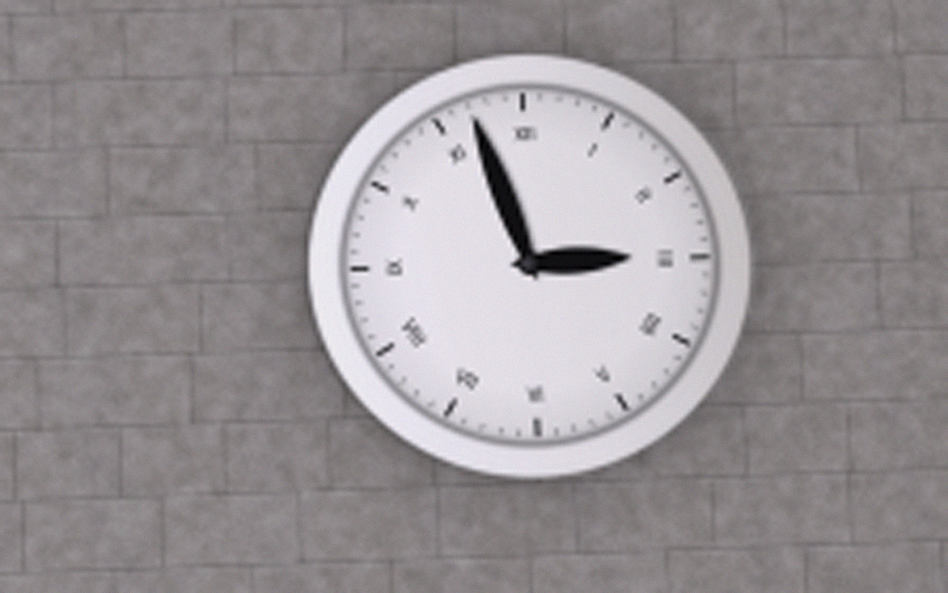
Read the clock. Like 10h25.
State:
2h57
